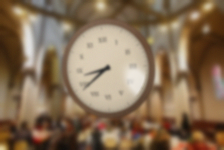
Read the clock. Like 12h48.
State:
8h39
